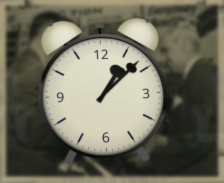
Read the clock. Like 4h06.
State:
1h08
